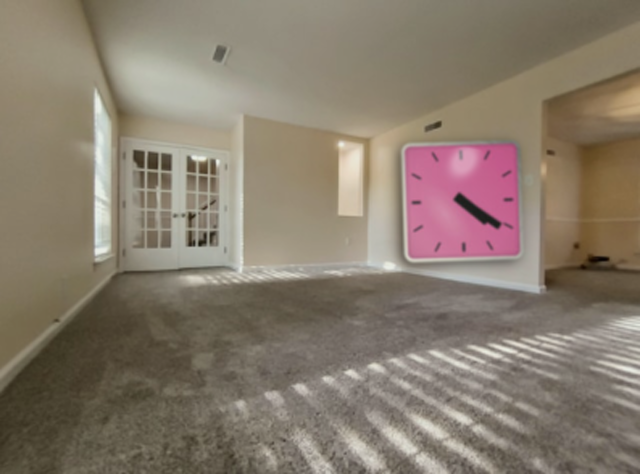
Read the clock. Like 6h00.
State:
4h21
